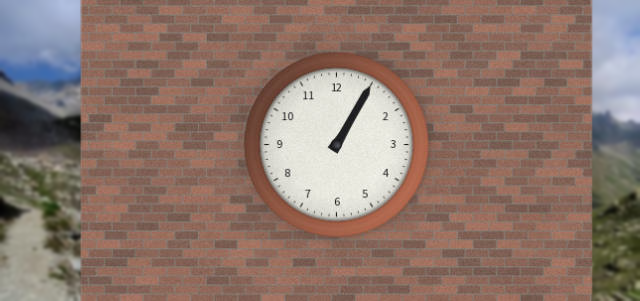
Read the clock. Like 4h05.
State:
1h05
